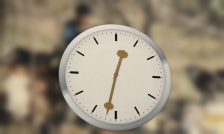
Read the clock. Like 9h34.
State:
12h32
